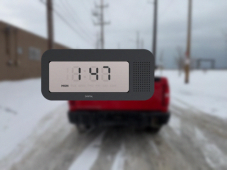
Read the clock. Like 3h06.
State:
1h47
